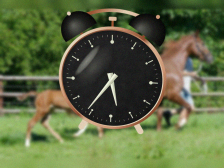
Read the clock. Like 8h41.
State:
5h36
